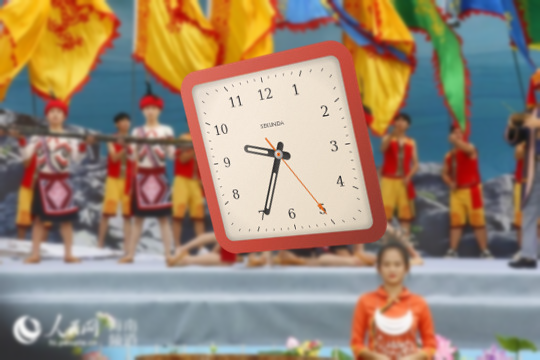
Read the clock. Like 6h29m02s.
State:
9h34m25s
